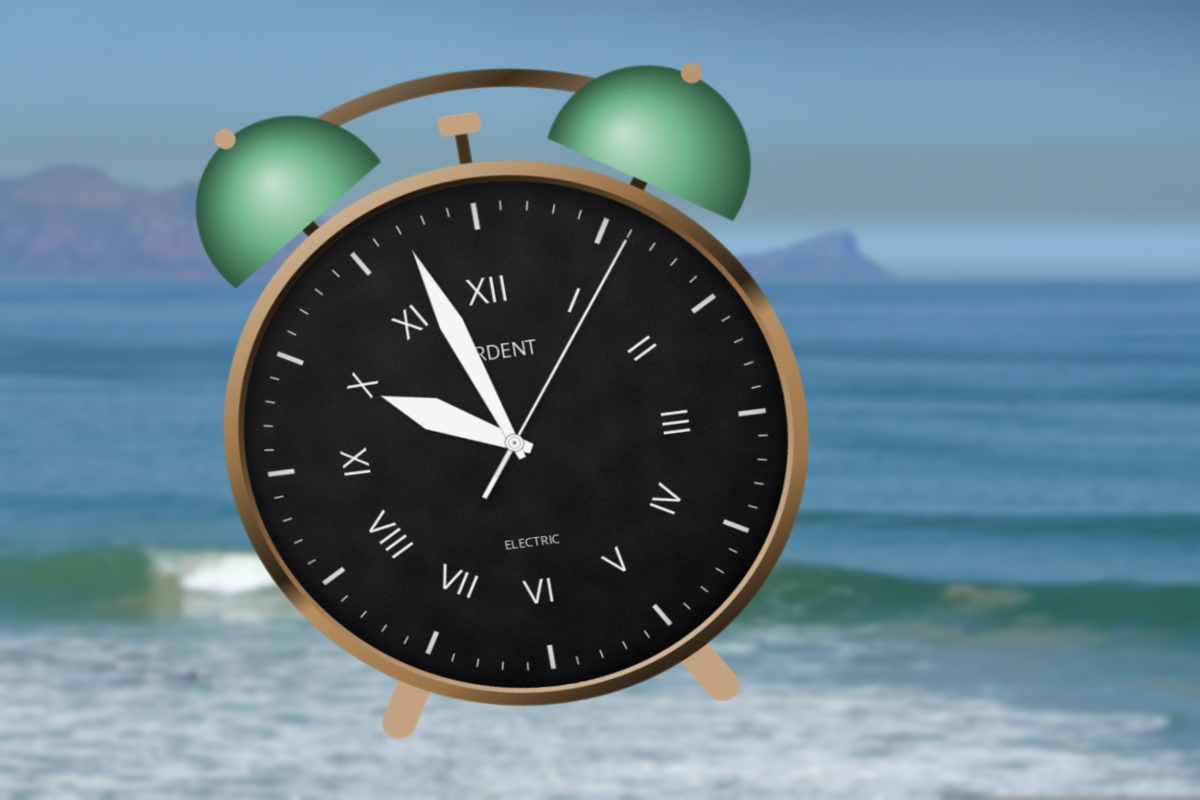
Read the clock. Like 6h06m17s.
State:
9h57m06s
